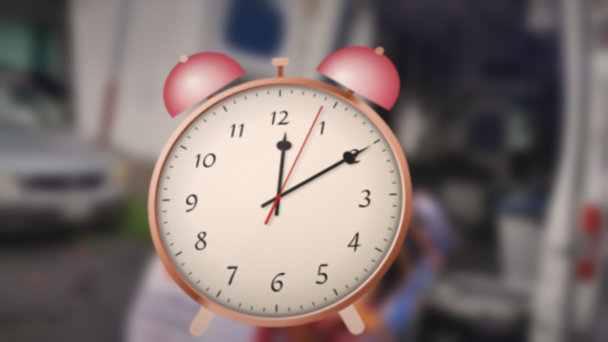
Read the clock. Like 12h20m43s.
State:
12h10m04s
